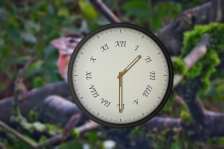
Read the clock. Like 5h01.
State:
1h30
